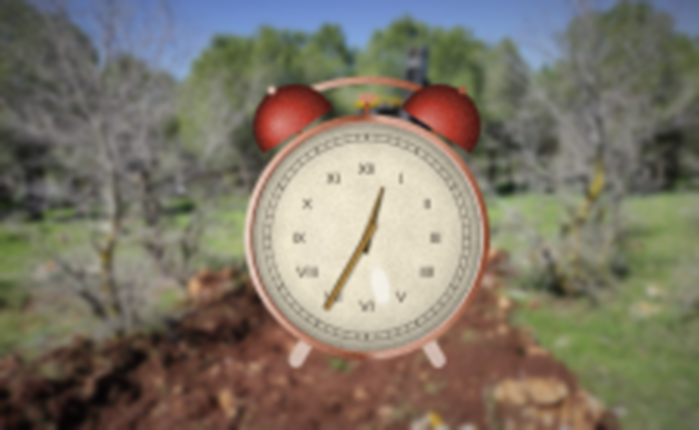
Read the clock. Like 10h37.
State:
12h35
